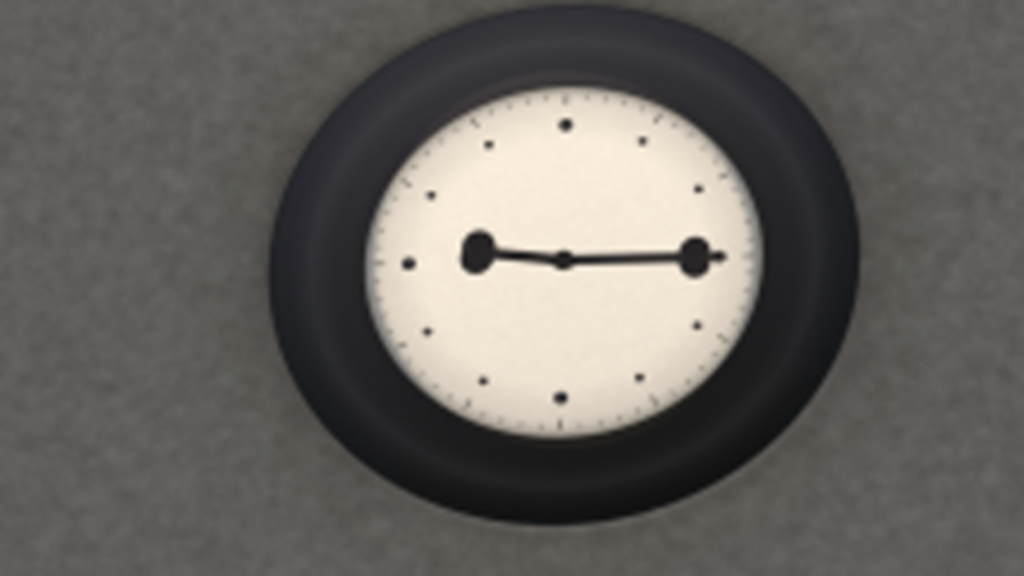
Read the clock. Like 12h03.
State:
9h15
